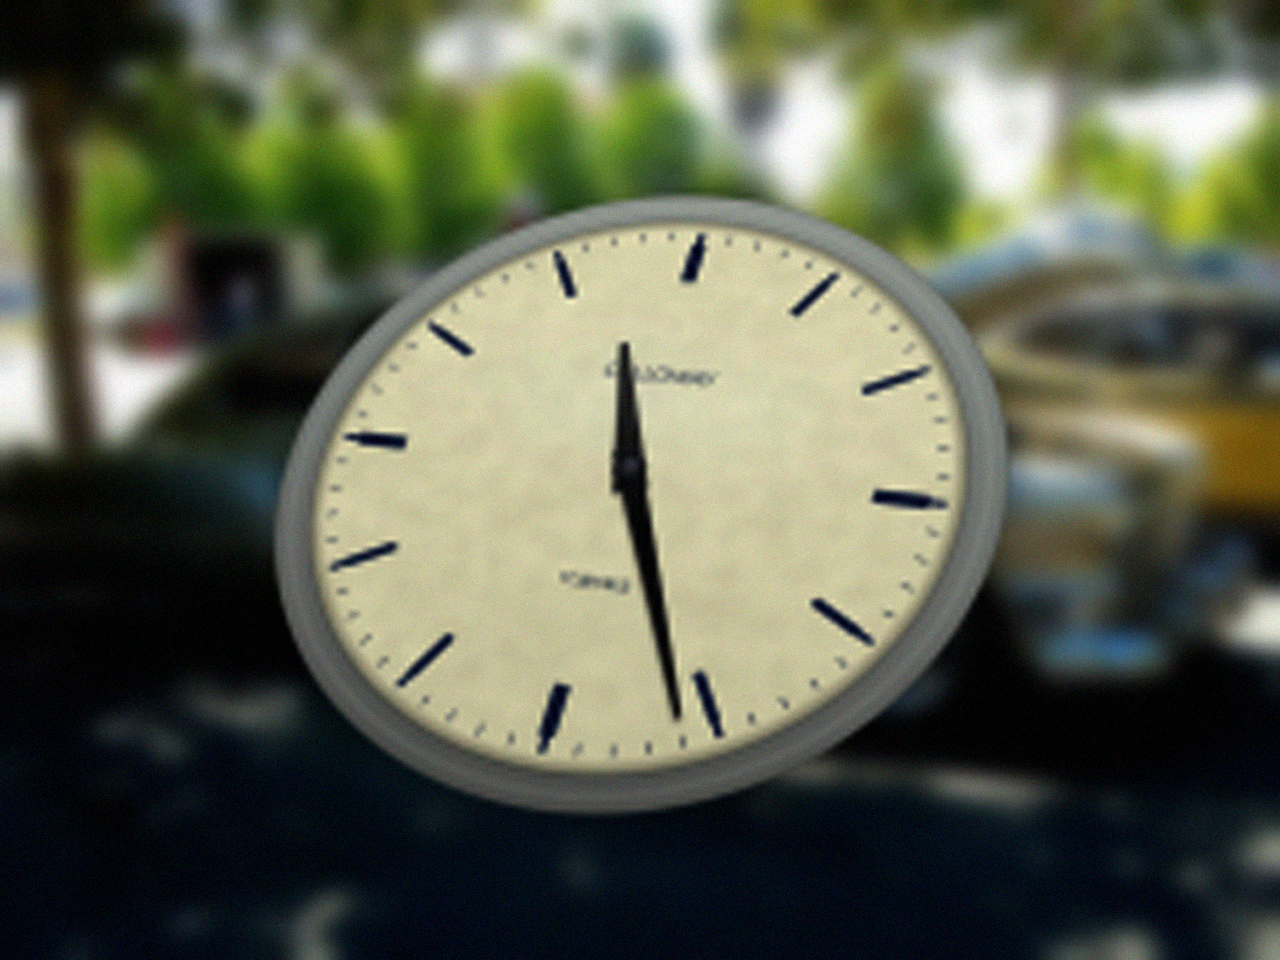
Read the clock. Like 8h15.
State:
11h26
